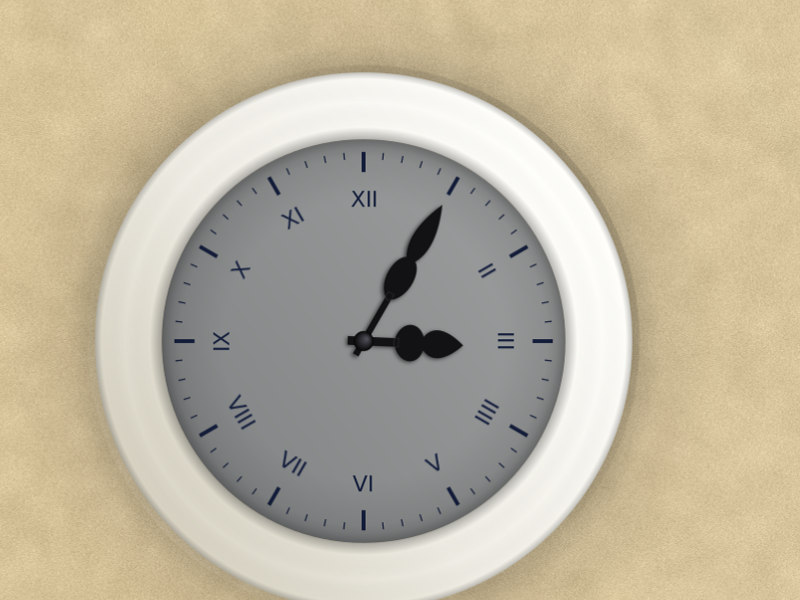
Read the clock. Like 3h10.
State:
3h05
